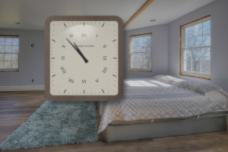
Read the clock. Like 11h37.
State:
10h53
